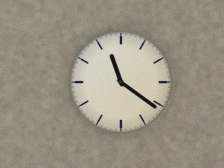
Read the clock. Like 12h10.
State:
11h21
